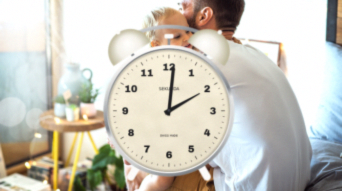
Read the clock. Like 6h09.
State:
2h01
